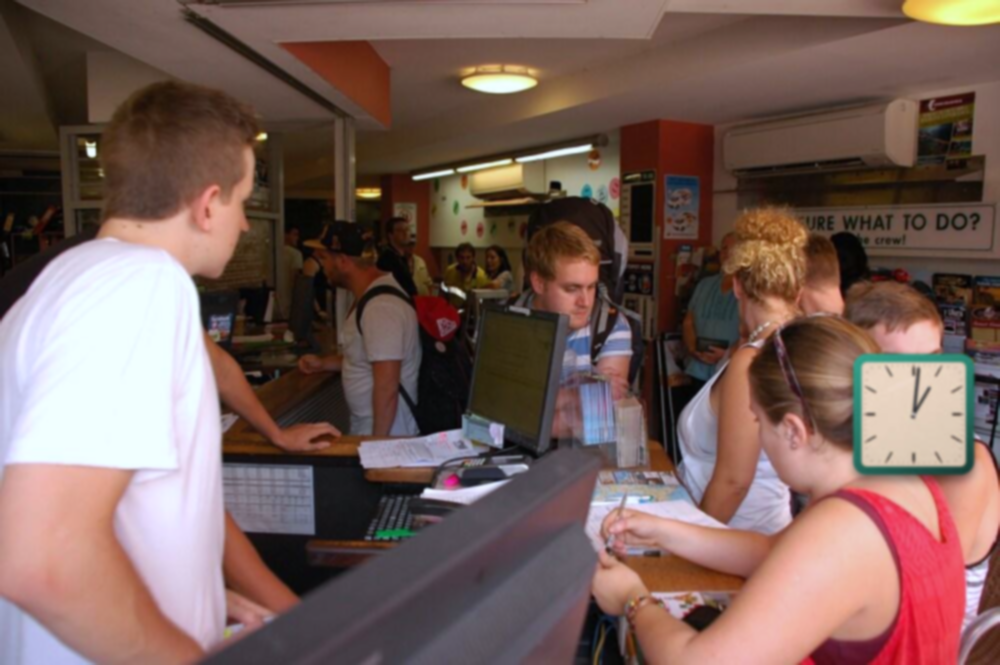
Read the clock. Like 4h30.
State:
1h01
